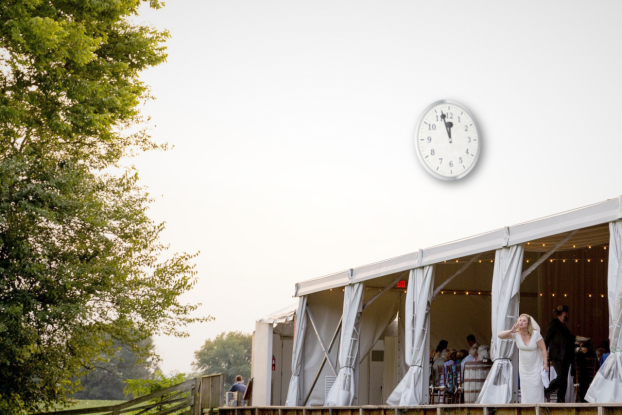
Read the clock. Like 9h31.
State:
11h57
